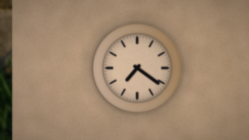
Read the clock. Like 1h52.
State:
7h21
